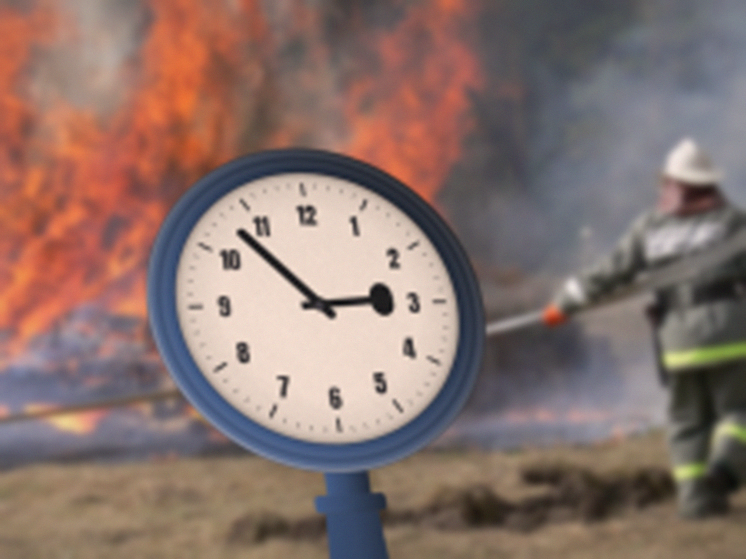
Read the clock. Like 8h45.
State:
2h53
